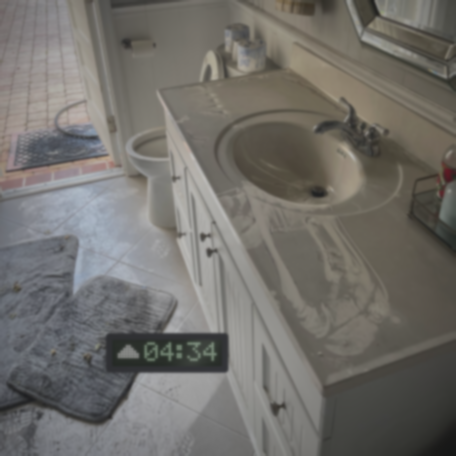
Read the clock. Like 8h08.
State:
4h34
